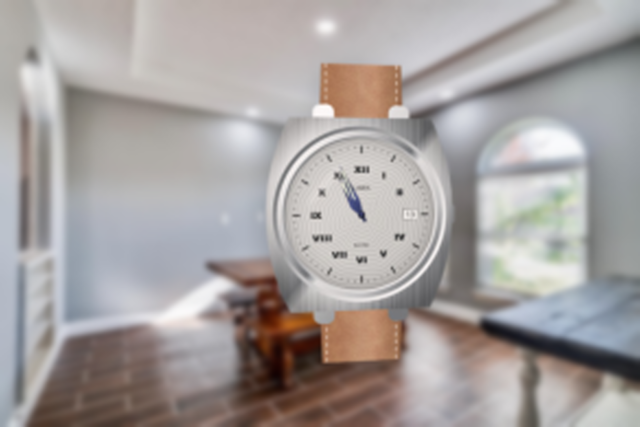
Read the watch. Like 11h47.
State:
10h56
